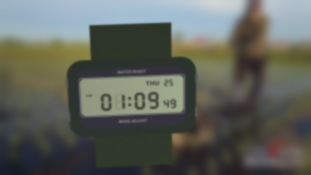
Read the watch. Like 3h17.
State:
1h09
